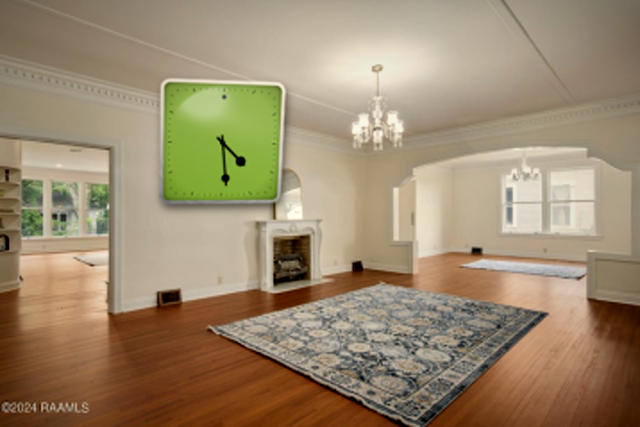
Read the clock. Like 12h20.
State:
4h29
